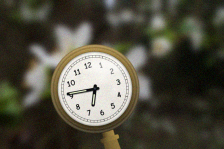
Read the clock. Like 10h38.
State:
6h46
